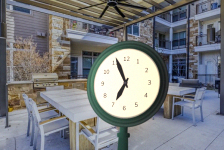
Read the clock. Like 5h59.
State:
6h56
